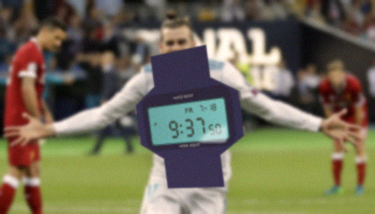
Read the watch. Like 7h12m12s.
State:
9h37m50s
